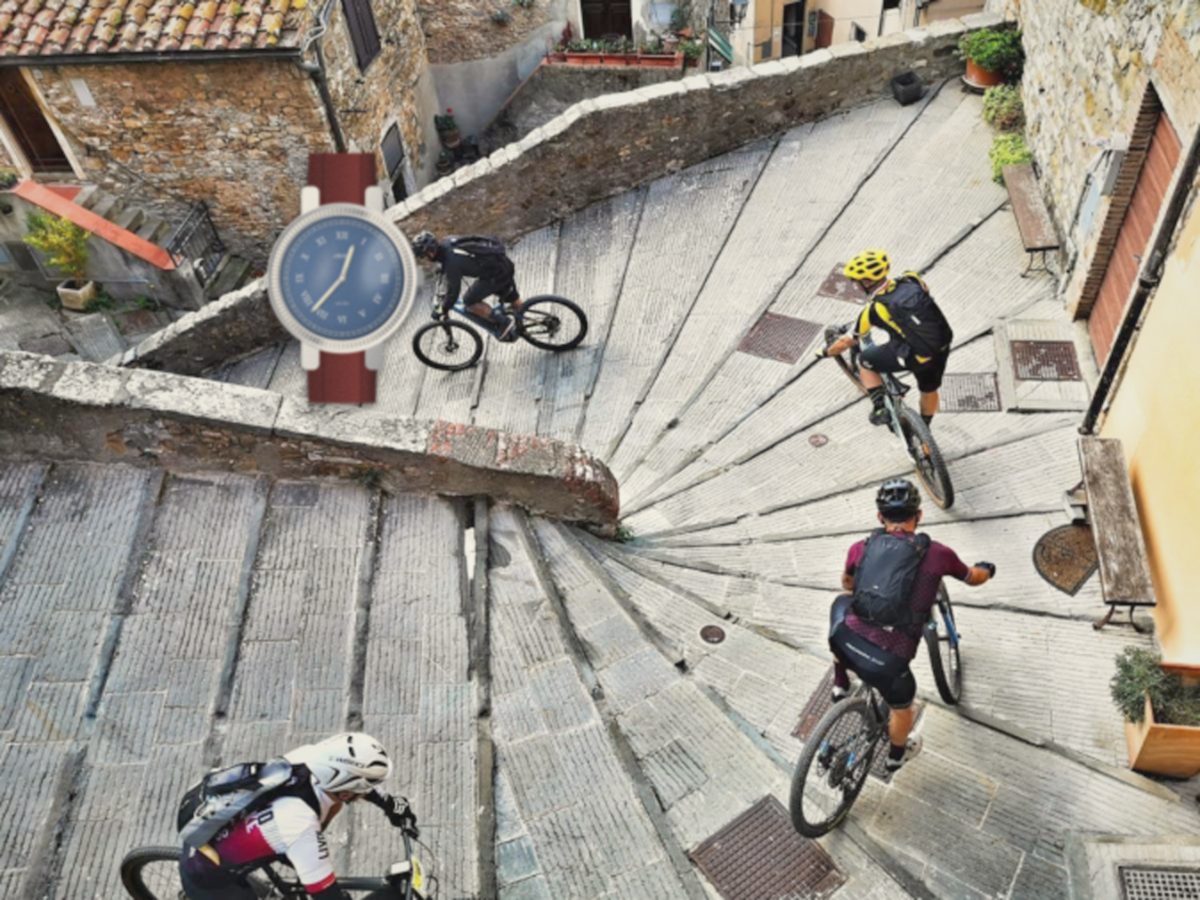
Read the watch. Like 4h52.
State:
12h37
